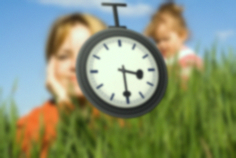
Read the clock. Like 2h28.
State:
3h30
